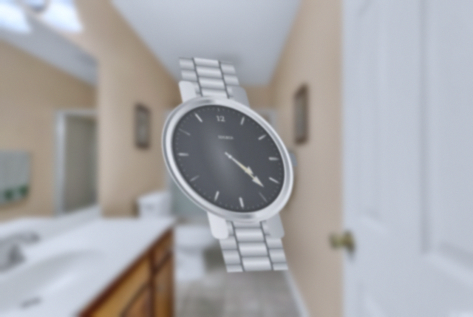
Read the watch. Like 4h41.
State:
4h23
